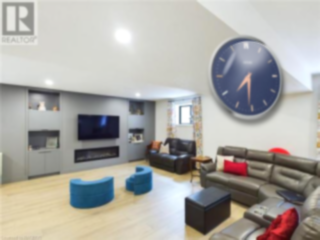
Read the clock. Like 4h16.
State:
7h31
